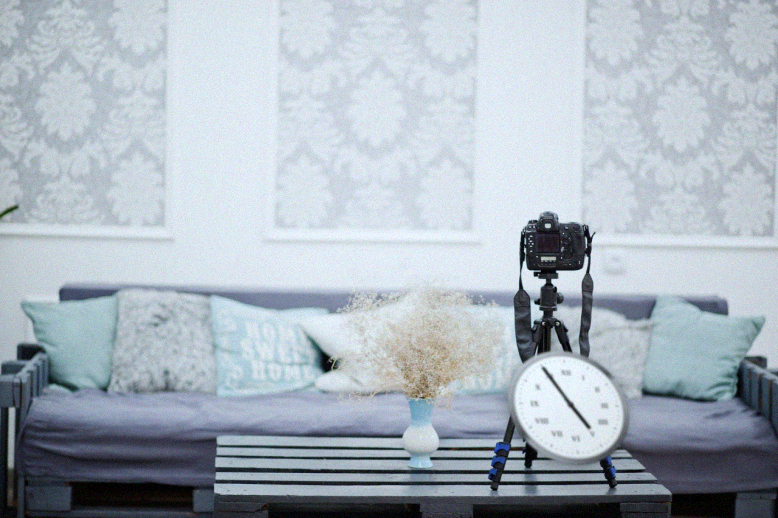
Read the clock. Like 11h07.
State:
4h55
